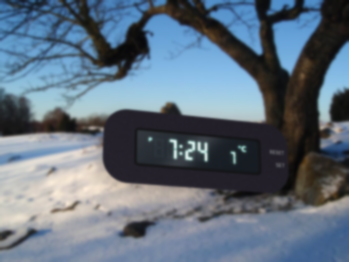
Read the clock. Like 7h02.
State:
7h24
